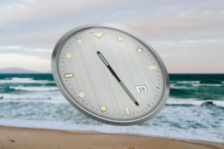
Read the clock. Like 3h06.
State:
11h27
